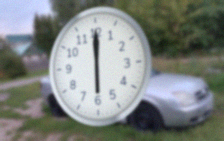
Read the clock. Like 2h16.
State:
6h00
